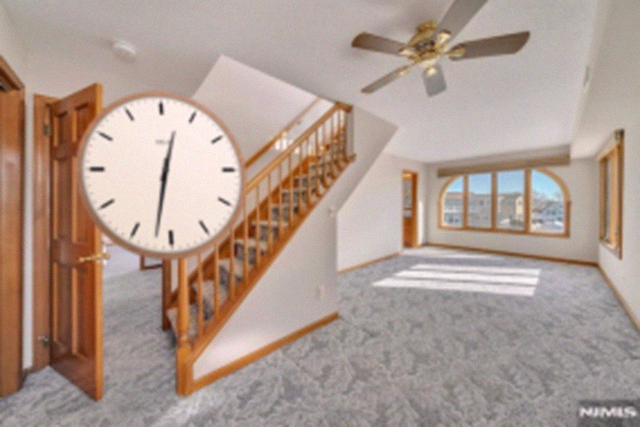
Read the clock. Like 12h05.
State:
12h32
